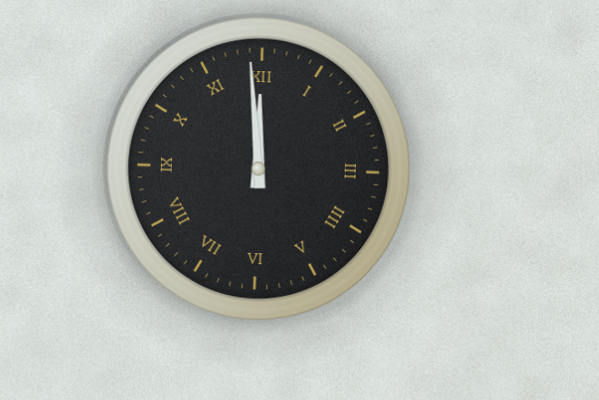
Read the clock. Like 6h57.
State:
11h59
